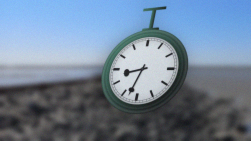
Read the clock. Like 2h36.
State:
8h33
